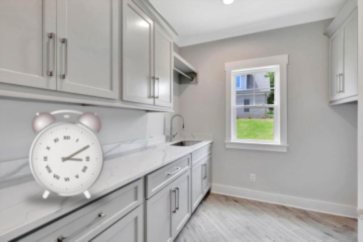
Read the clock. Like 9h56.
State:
3h10
